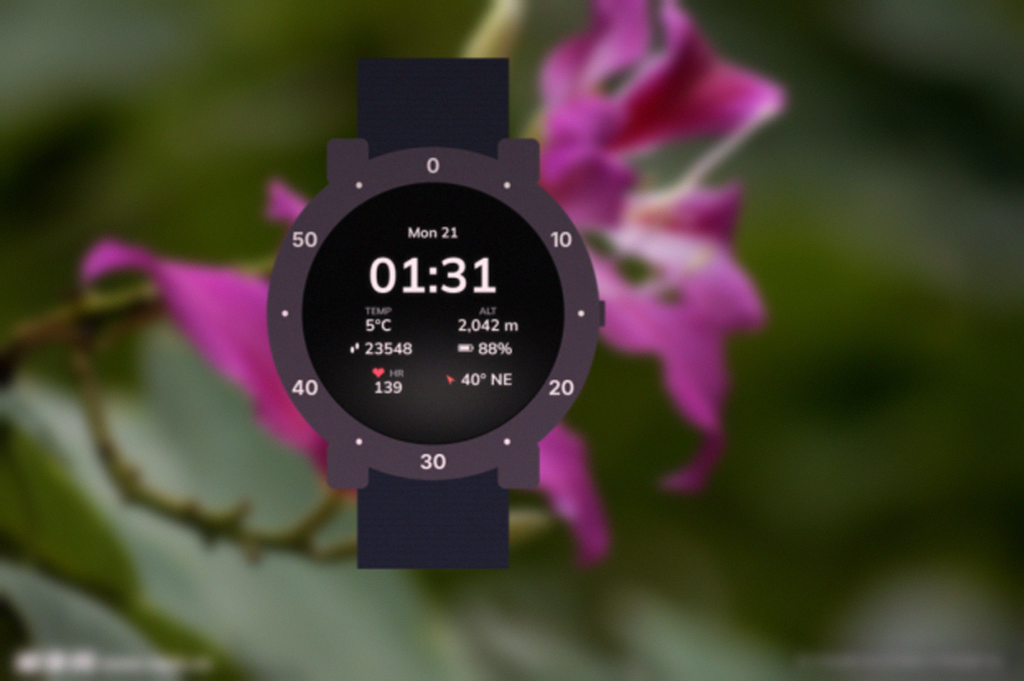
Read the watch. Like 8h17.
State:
1h31
